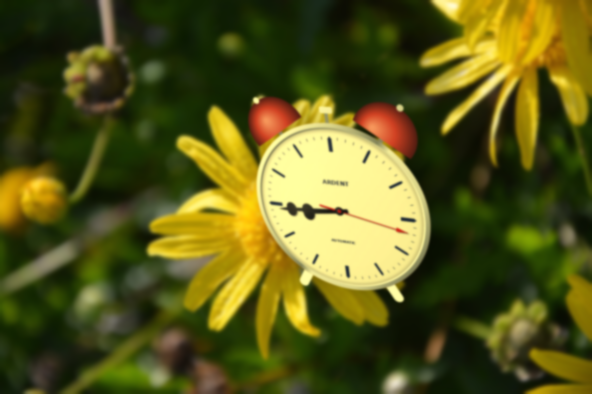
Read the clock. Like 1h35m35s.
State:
8h44m17s
